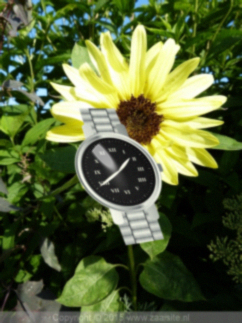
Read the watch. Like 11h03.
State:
1h40
